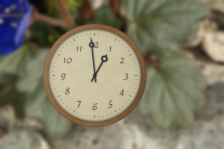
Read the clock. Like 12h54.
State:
12h59
